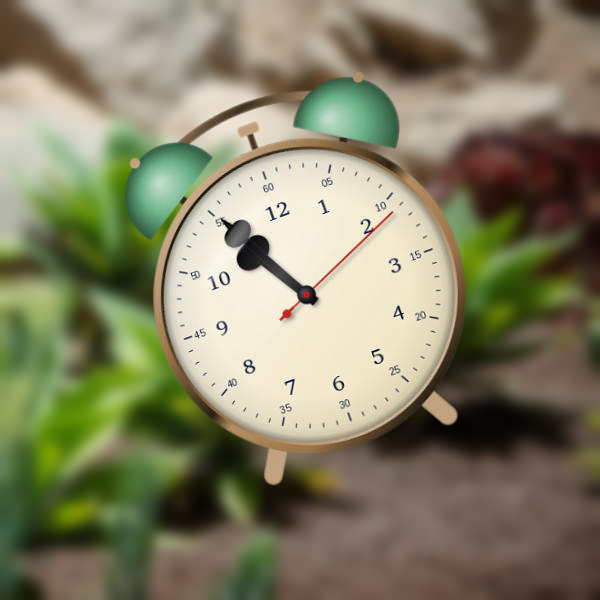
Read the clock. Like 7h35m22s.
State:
10h55m11s
